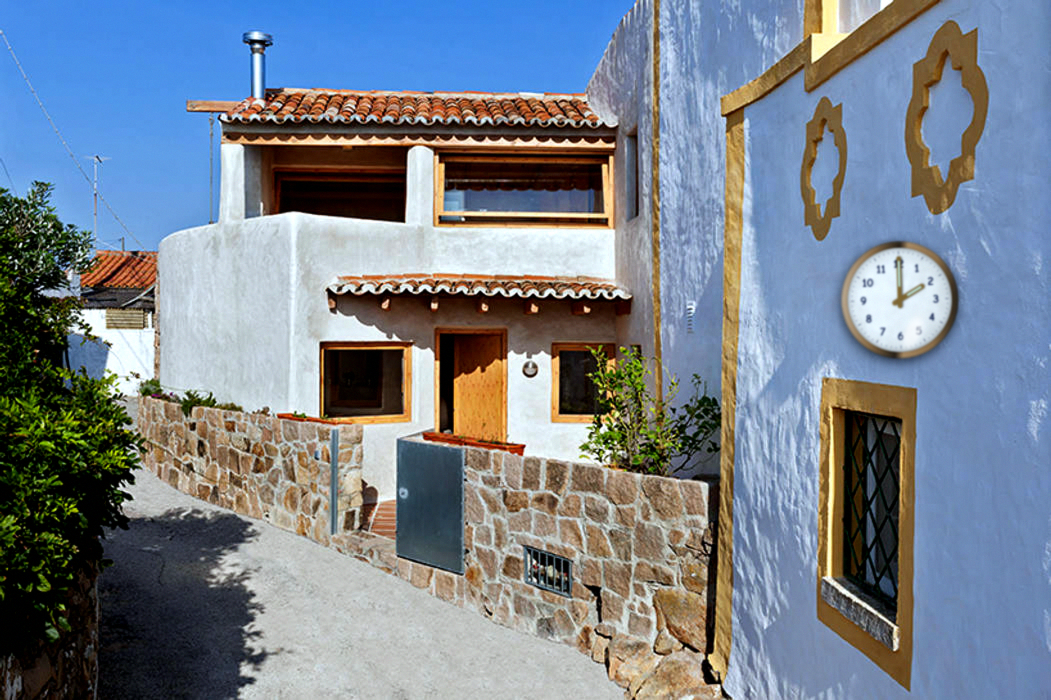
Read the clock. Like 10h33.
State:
2h00
